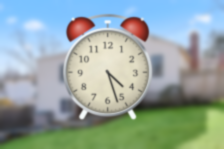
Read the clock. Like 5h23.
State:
4h27
